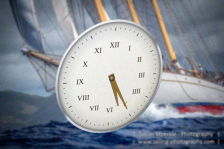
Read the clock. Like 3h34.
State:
5h25
